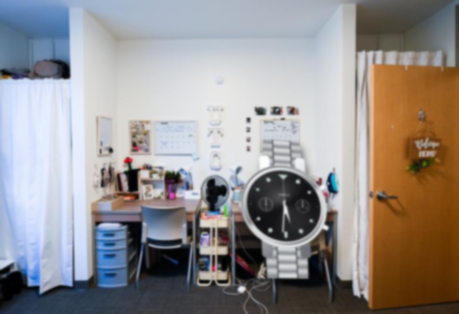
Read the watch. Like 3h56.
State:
5h31
